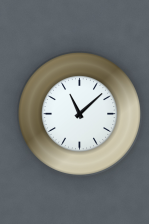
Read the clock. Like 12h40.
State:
11h08
